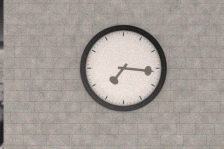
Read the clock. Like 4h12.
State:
7h16
